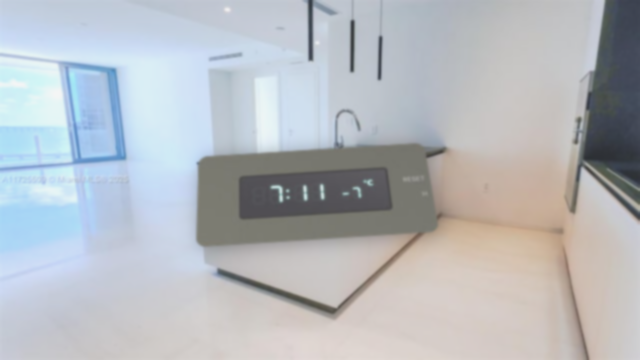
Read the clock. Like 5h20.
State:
7h11
